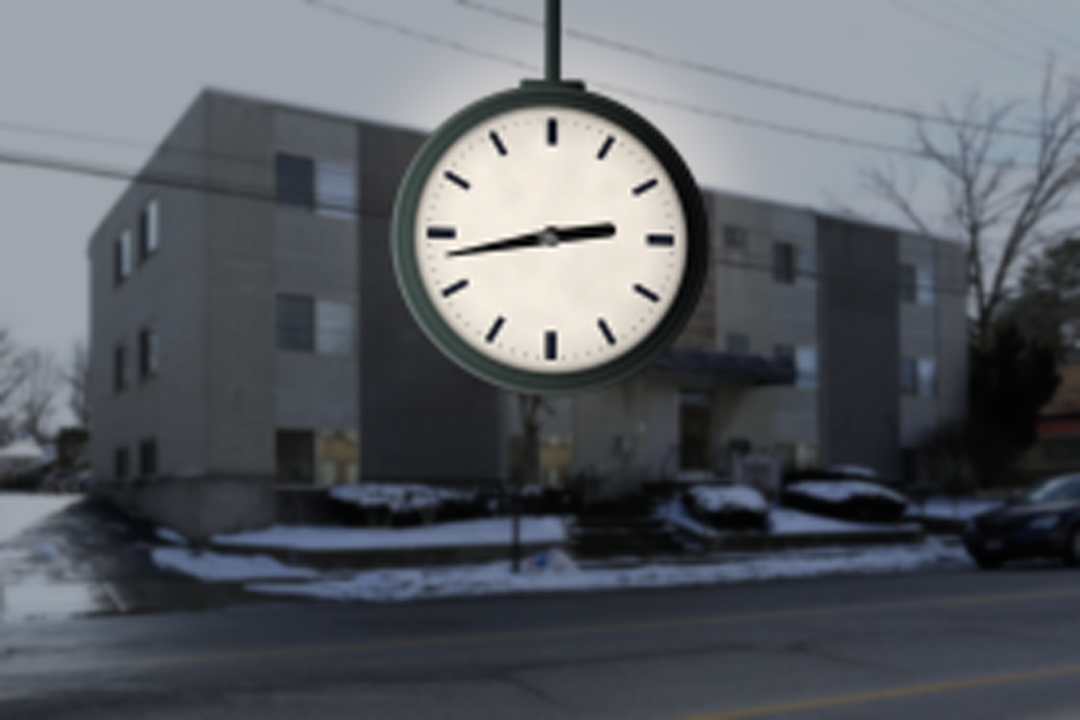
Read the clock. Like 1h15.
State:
2h43
